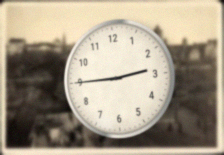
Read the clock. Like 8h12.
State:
2h45
